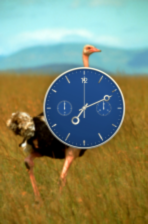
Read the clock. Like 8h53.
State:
7h11
